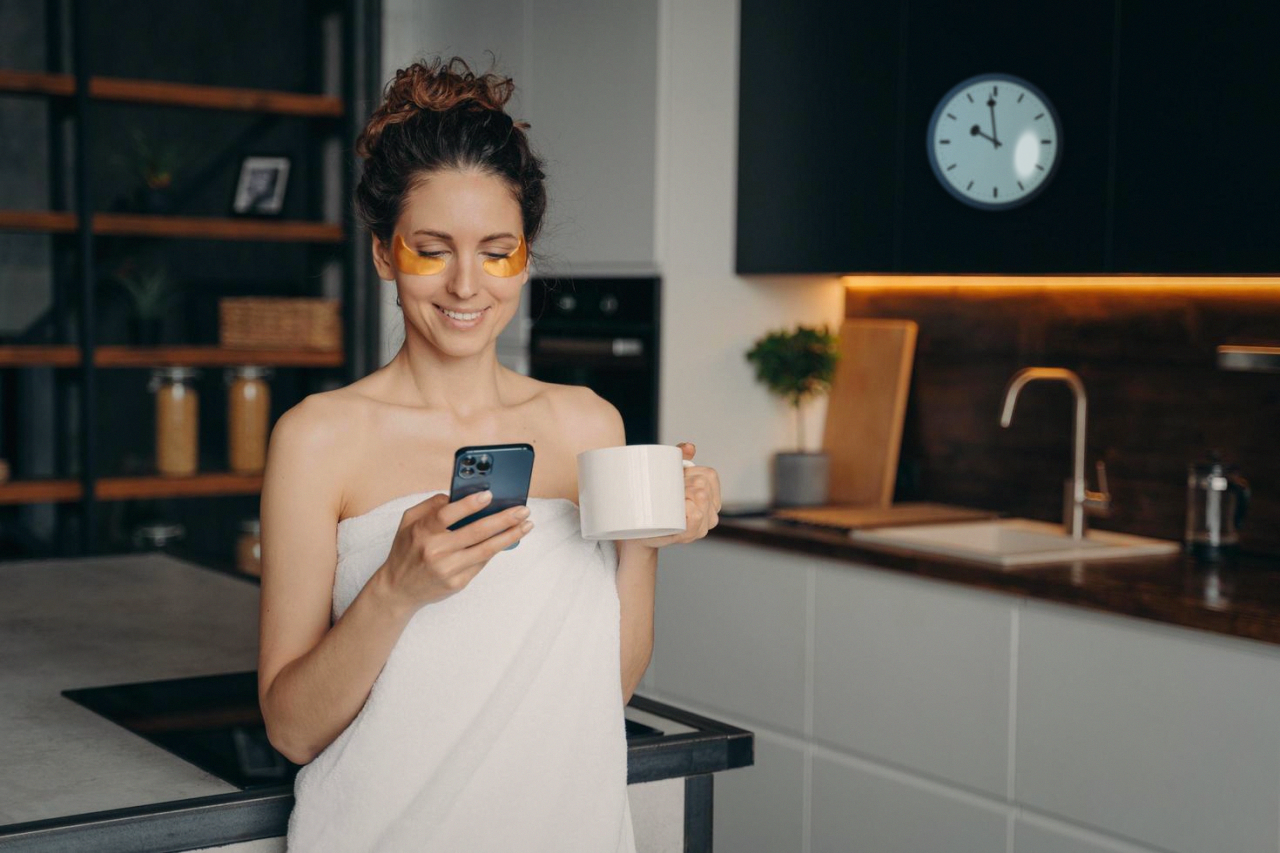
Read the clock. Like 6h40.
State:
9h59
